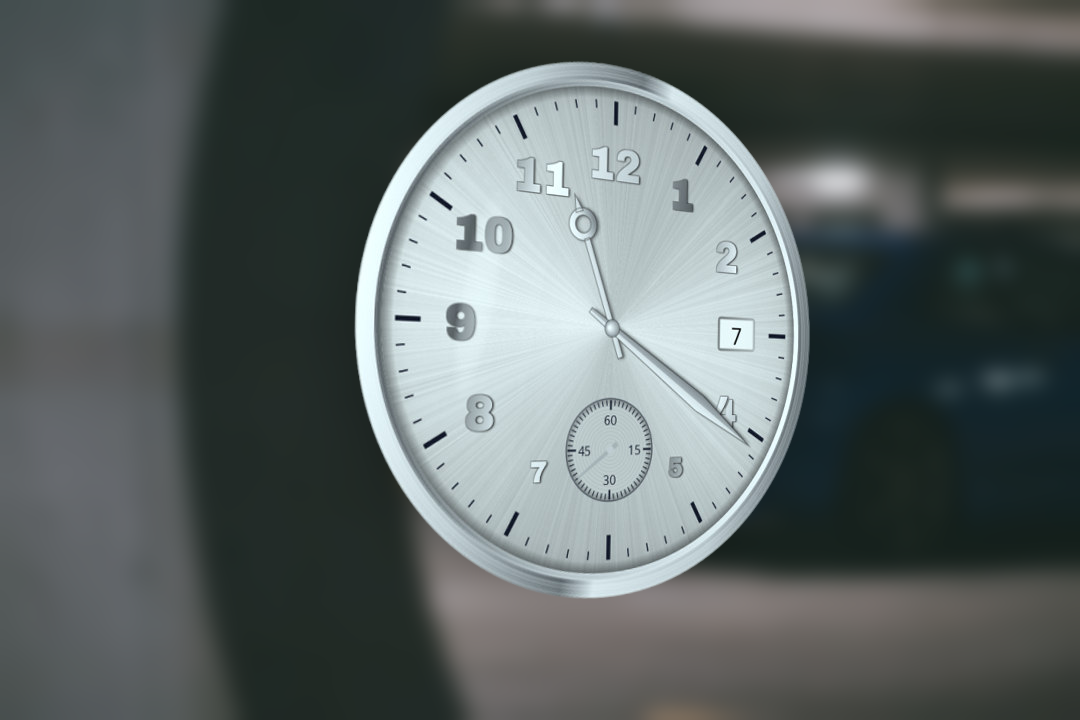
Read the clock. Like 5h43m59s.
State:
11h20m39s
